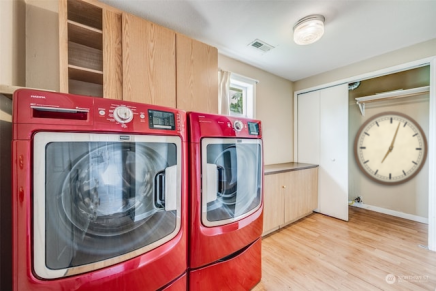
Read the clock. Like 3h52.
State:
7h03
